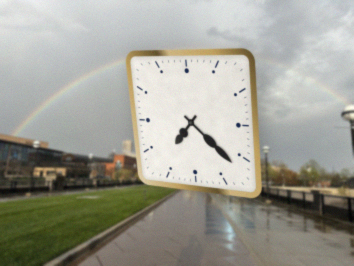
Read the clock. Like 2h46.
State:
7h22
